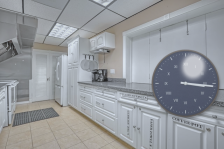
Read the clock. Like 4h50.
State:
3h16
